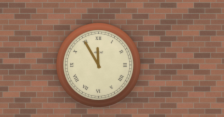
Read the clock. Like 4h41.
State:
11h55
